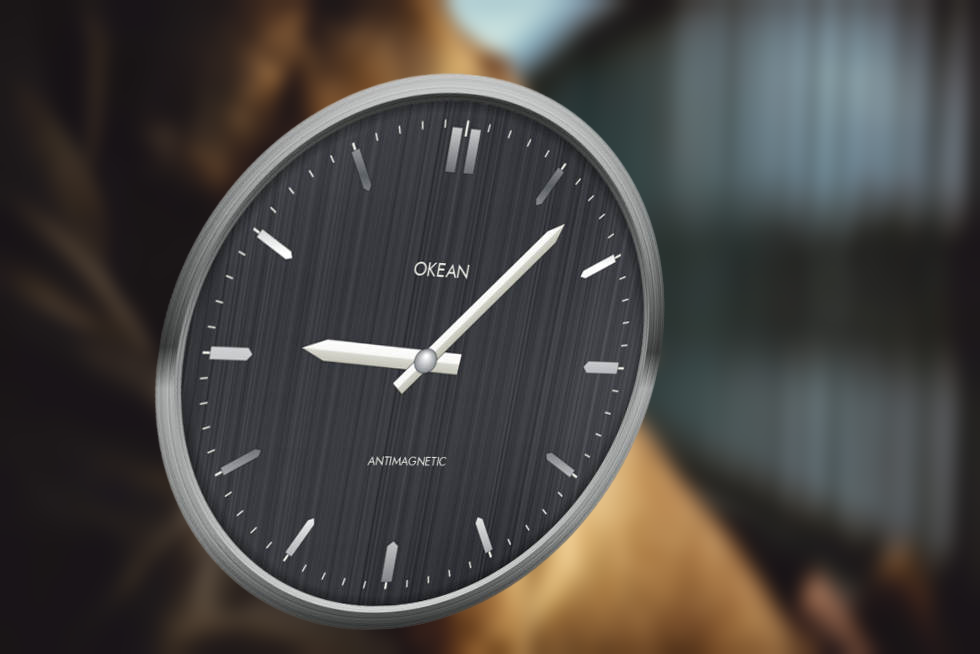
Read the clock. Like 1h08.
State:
9h07
